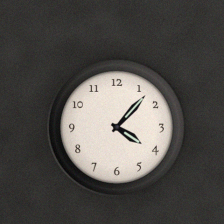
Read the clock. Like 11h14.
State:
4h07
